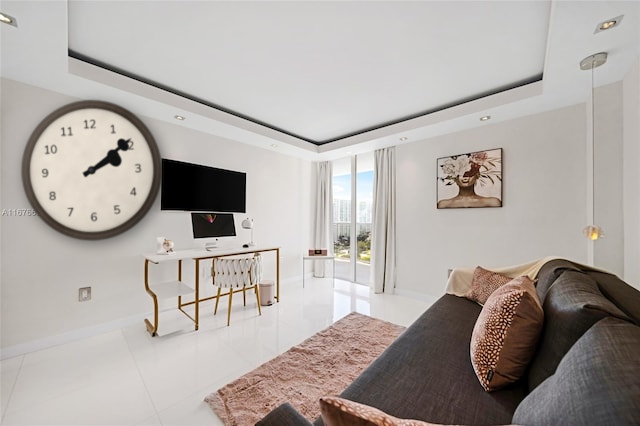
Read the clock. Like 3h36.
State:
2h09
